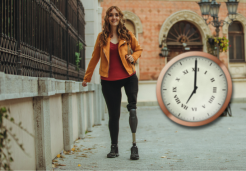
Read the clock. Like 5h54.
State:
7h00
